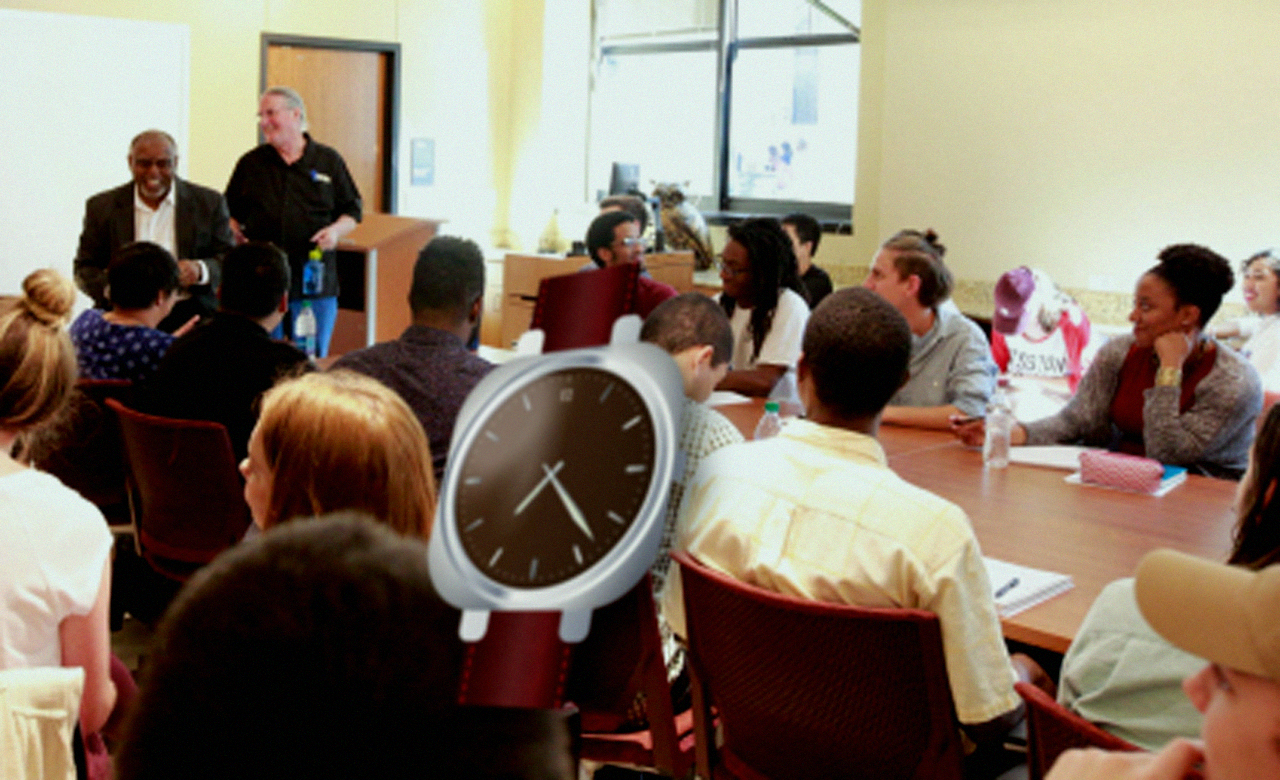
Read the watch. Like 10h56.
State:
7h23
